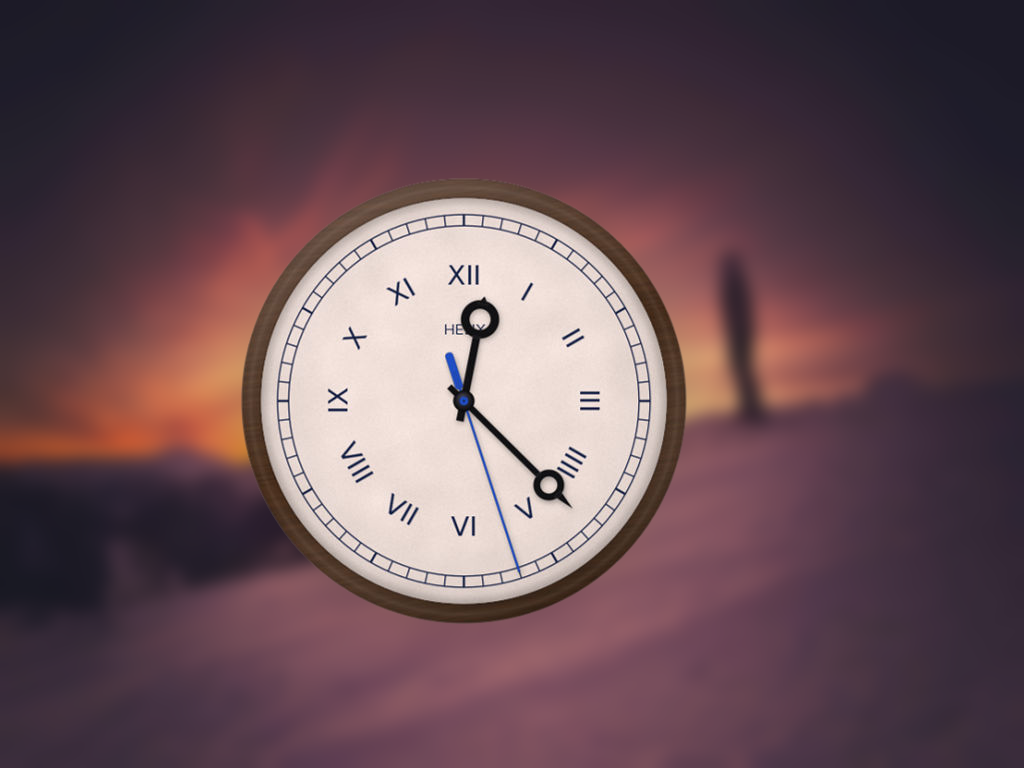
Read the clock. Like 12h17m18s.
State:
12h22m27s
